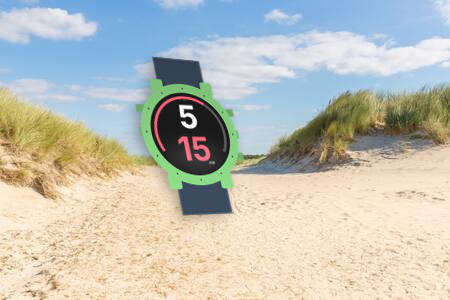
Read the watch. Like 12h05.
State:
5h15
